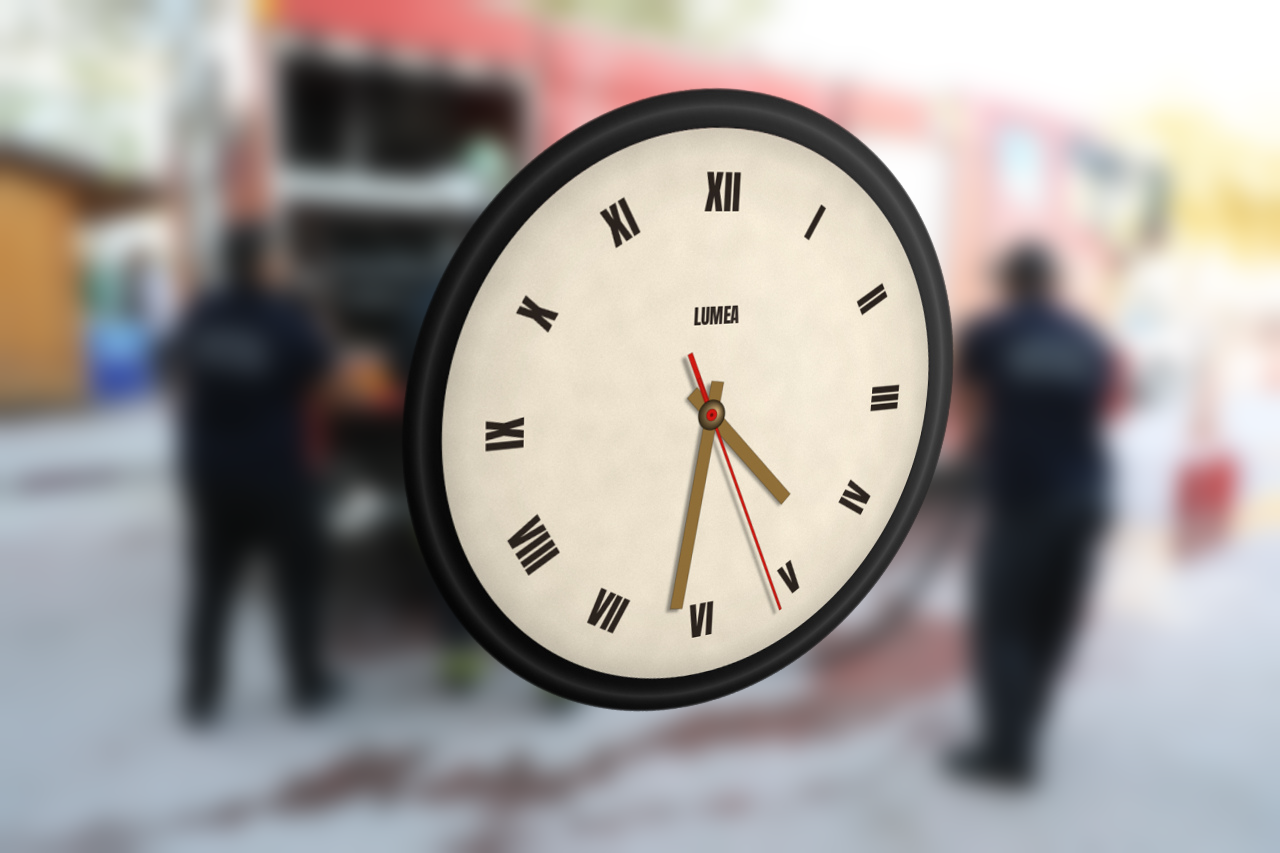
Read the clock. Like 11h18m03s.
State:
4h31m26s
